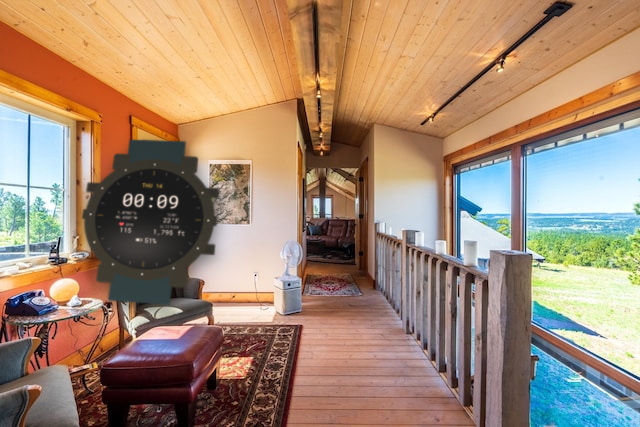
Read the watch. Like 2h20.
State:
0h09
